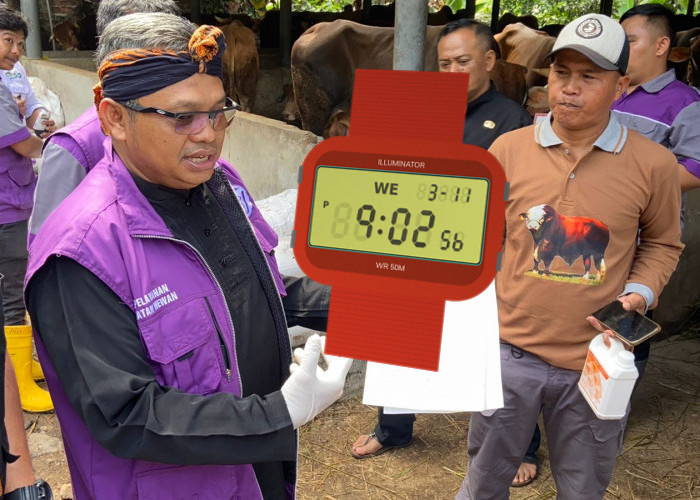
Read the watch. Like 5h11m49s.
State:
9h02m56s
